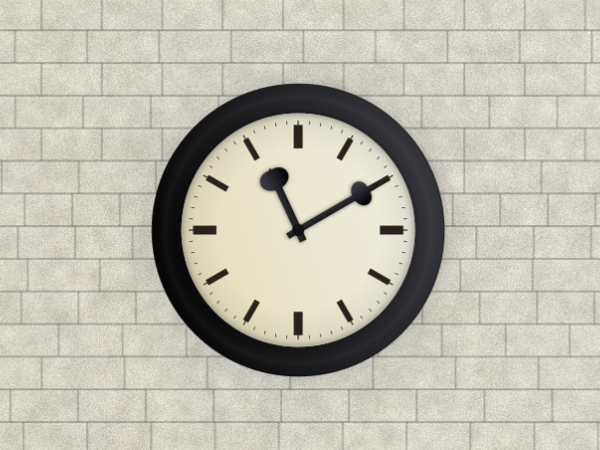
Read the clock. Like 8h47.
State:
11h10
